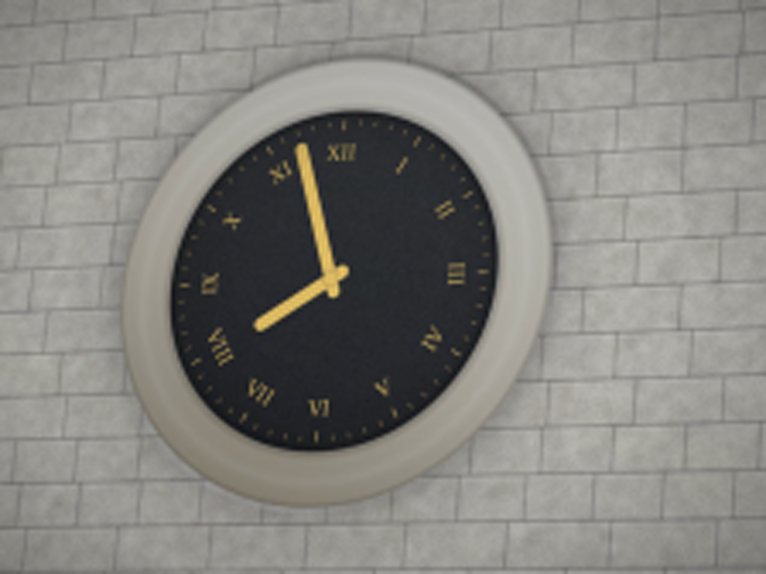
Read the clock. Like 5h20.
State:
7h57
